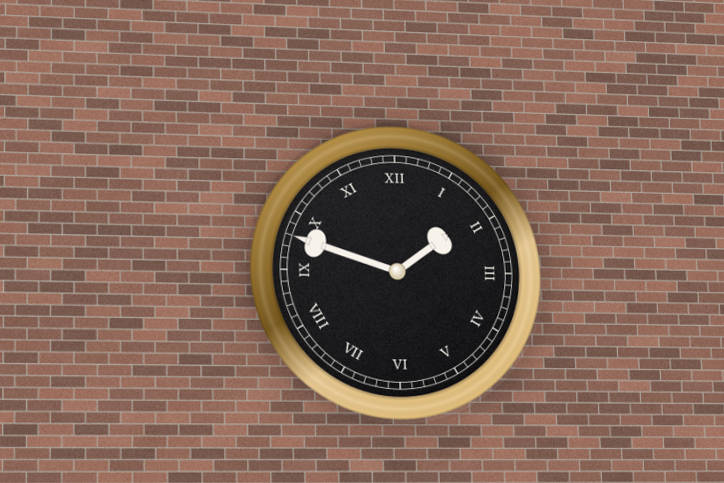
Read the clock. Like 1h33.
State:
1h48
